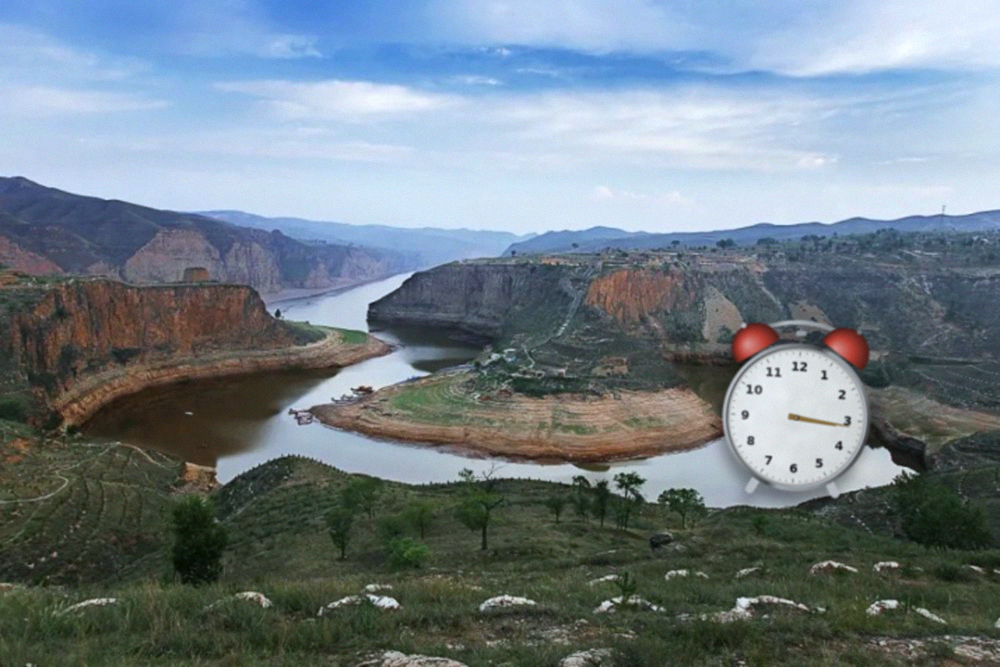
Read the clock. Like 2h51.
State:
3h16
